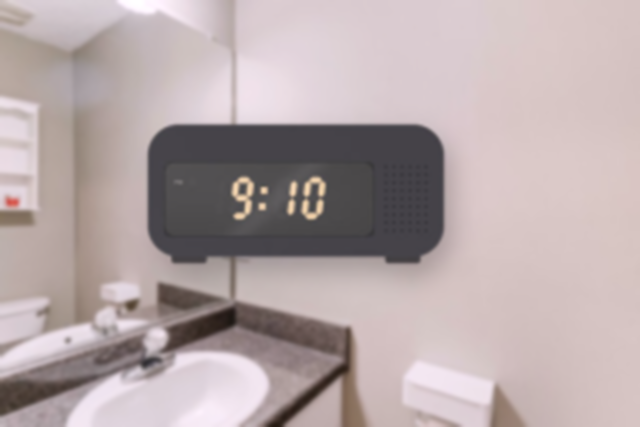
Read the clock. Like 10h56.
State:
9h10
